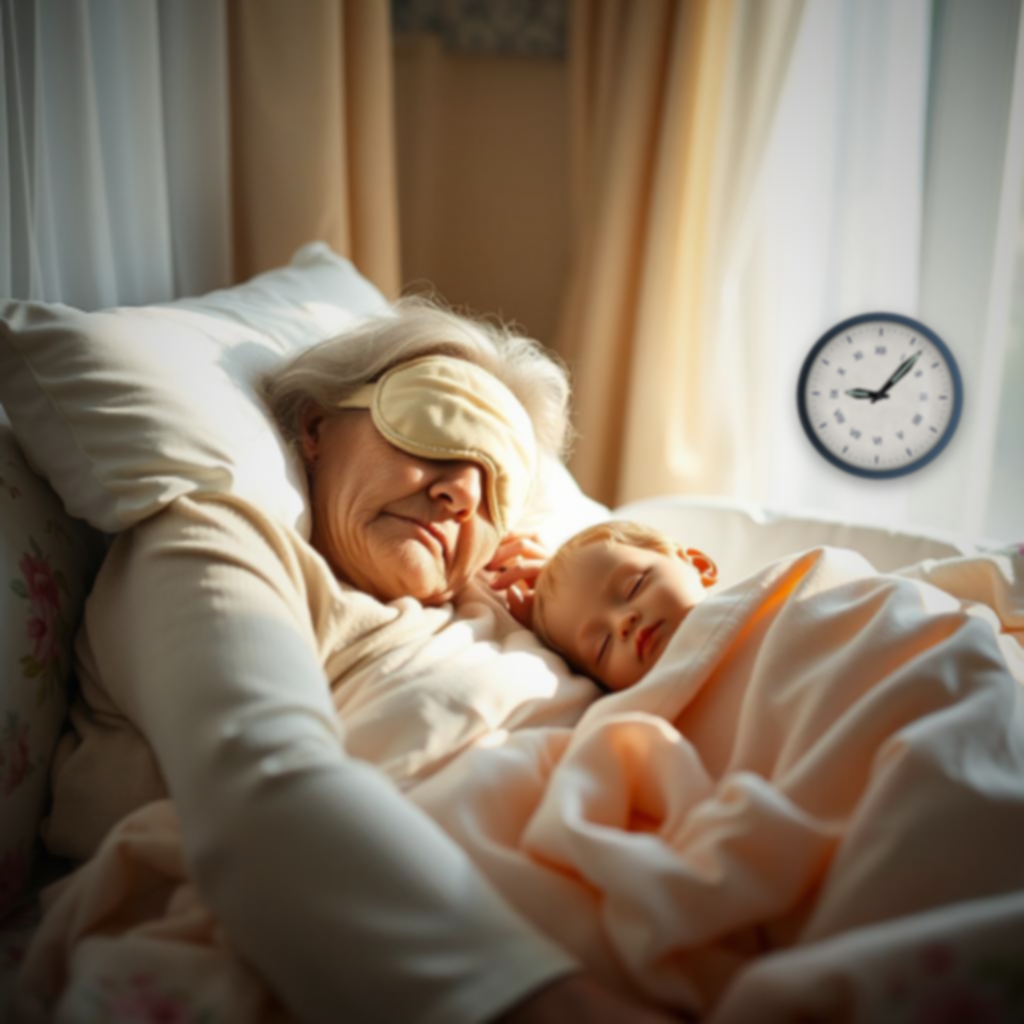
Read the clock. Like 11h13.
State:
9h07
